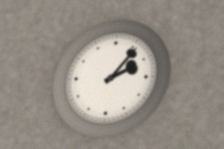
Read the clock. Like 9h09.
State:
2h06
